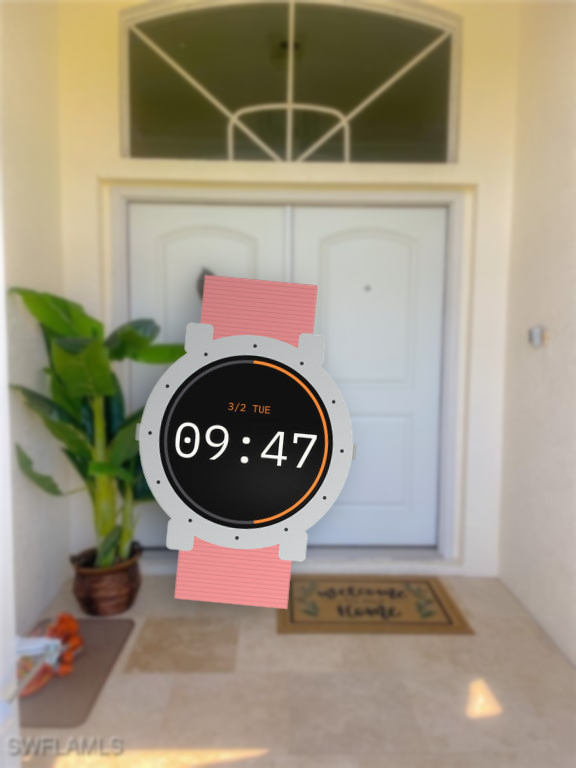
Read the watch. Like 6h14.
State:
9h47
